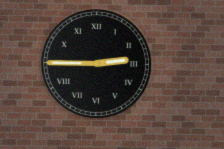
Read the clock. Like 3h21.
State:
2h45
